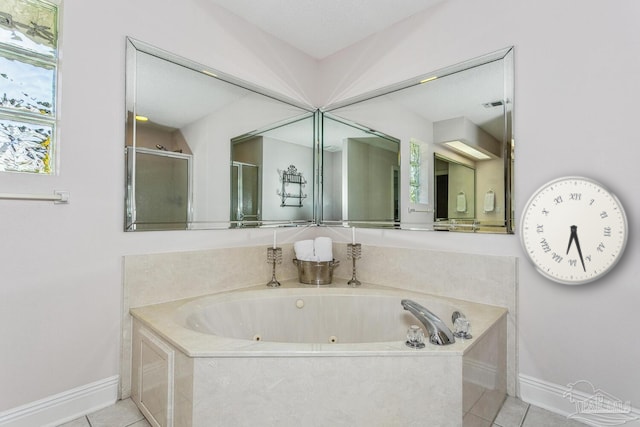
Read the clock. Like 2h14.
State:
6h27
